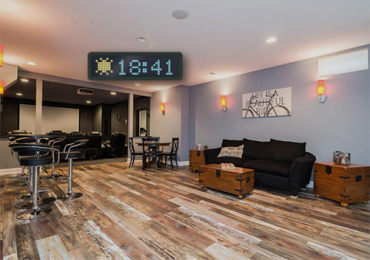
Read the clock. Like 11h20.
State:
18h41
